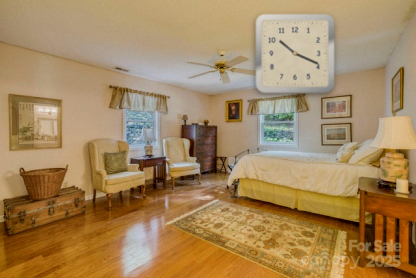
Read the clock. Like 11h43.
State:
10h19
